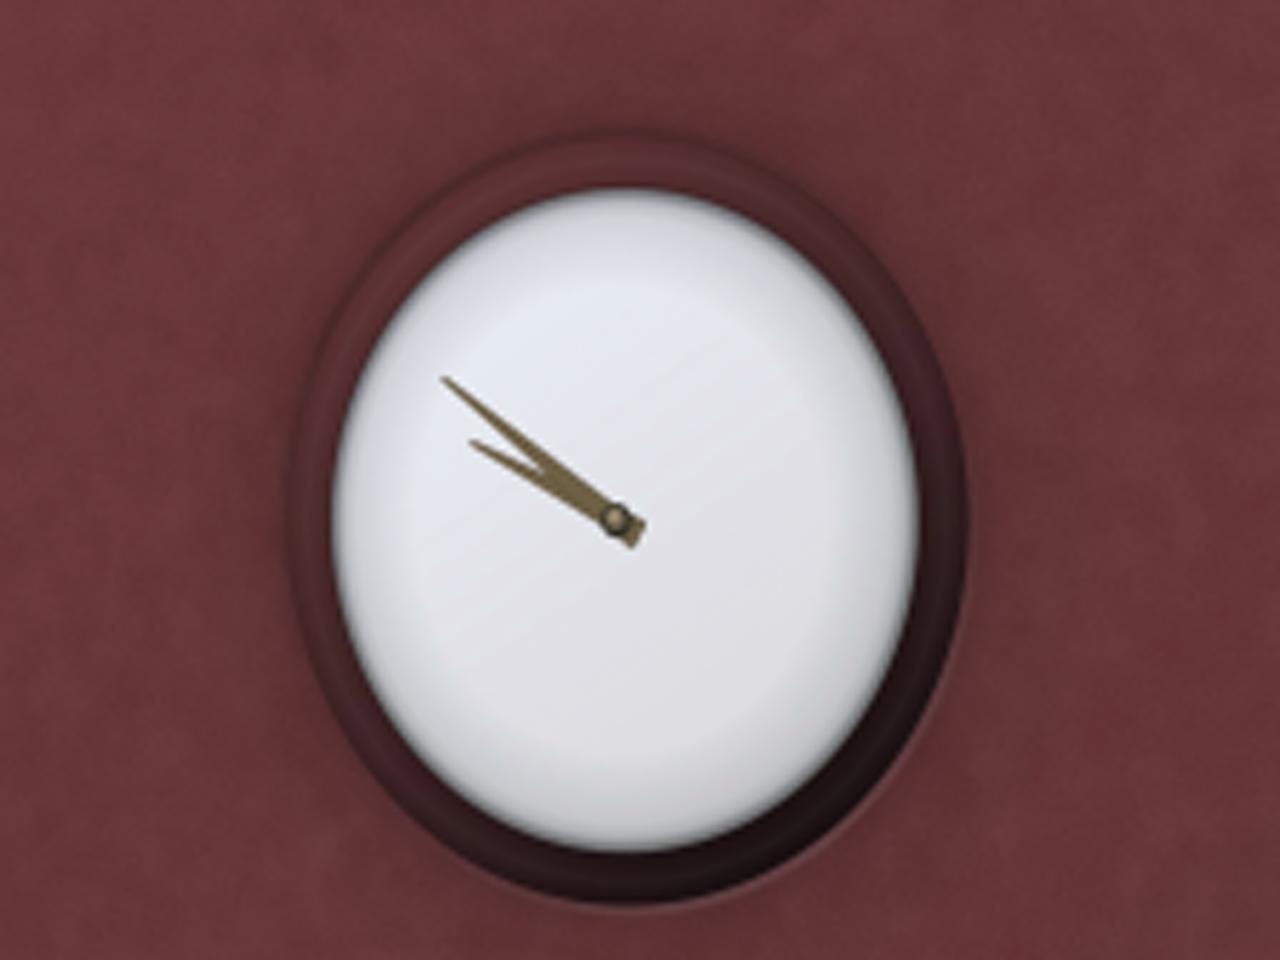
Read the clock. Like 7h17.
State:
9h51
